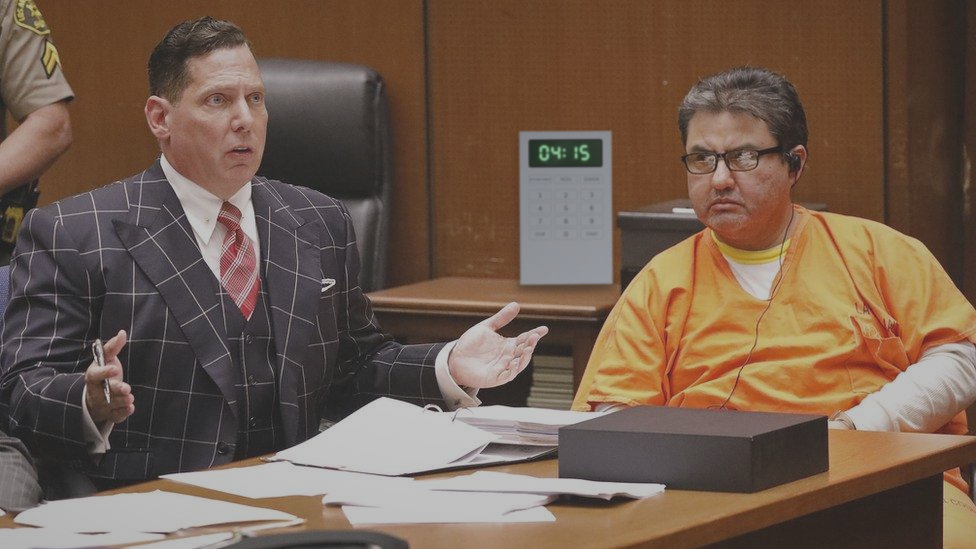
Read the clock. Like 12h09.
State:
4h15
